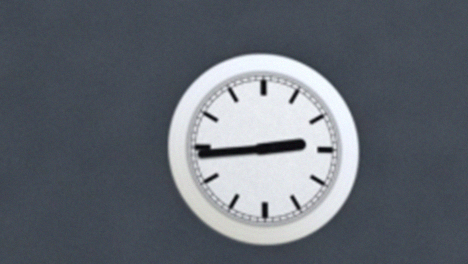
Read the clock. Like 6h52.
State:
2h44
